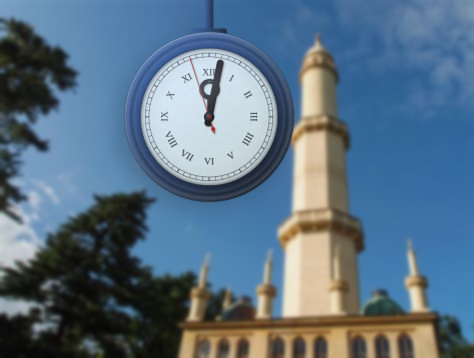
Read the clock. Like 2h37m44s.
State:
12h01m57s
